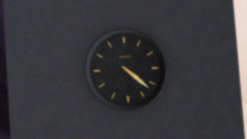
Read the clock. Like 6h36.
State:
4h22
